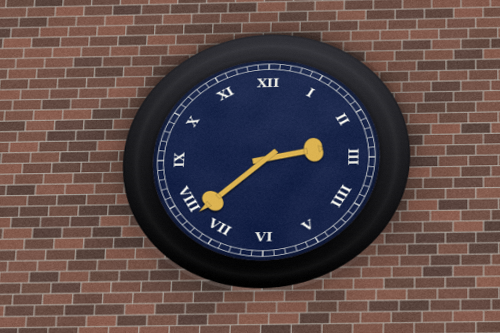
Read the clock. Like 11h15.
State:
2h38
